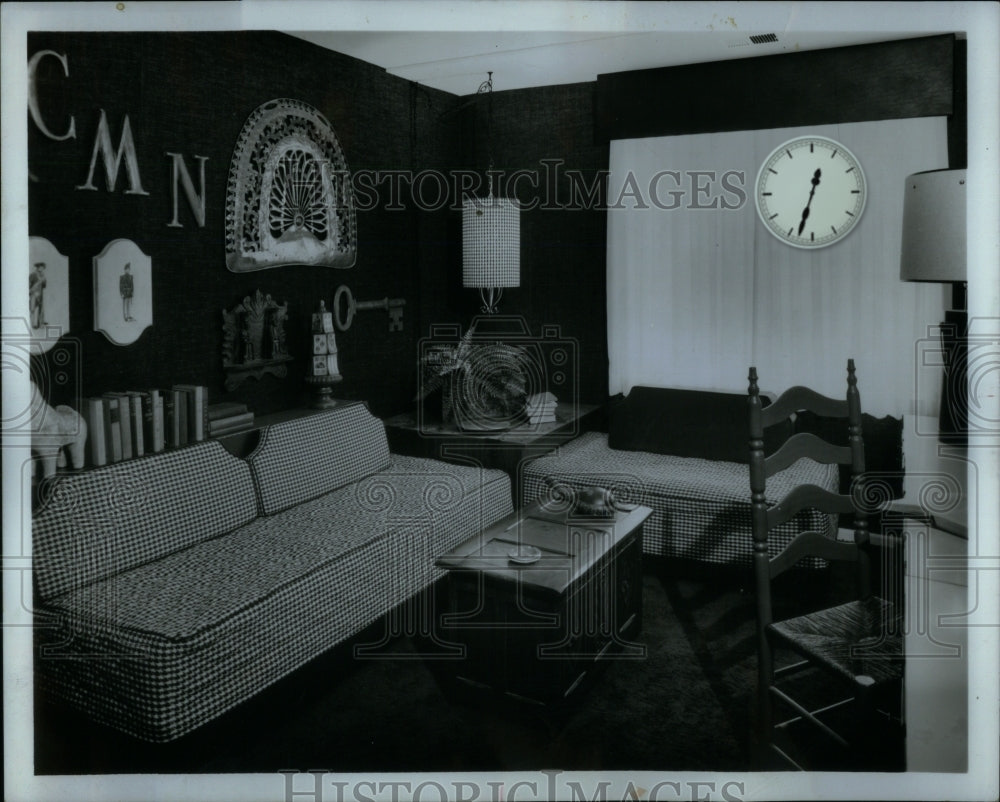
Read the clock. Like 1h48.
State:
12h33
